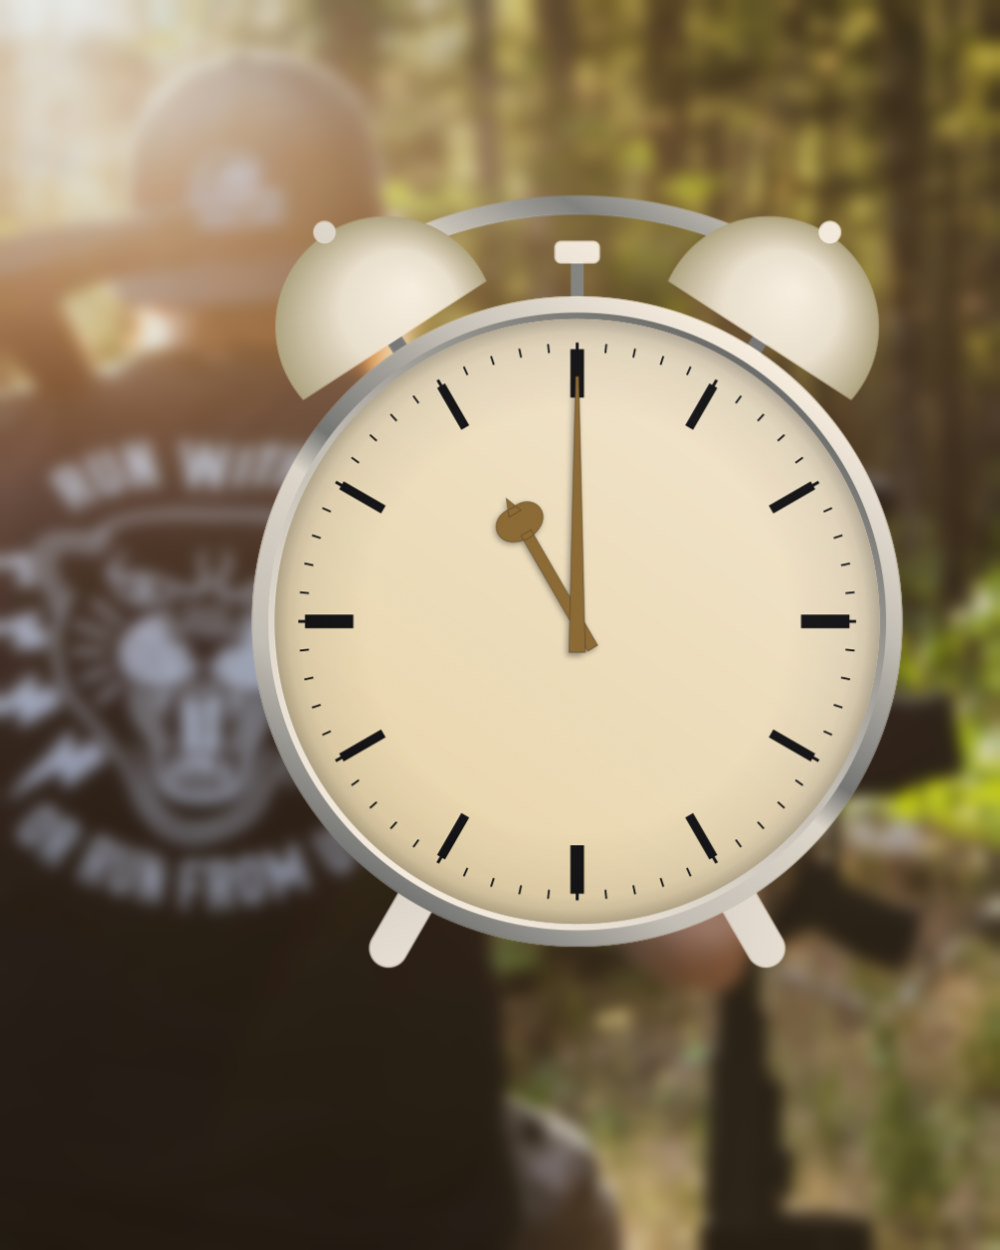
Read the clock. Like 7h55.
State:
11h00
